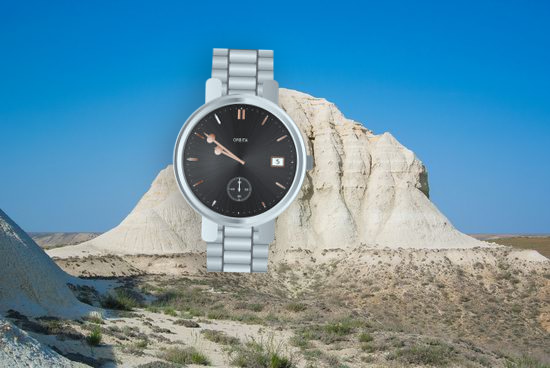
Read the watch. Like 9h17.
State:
9h51
